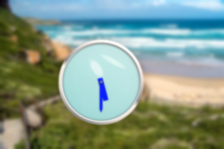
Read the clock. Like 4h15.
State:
5h30
